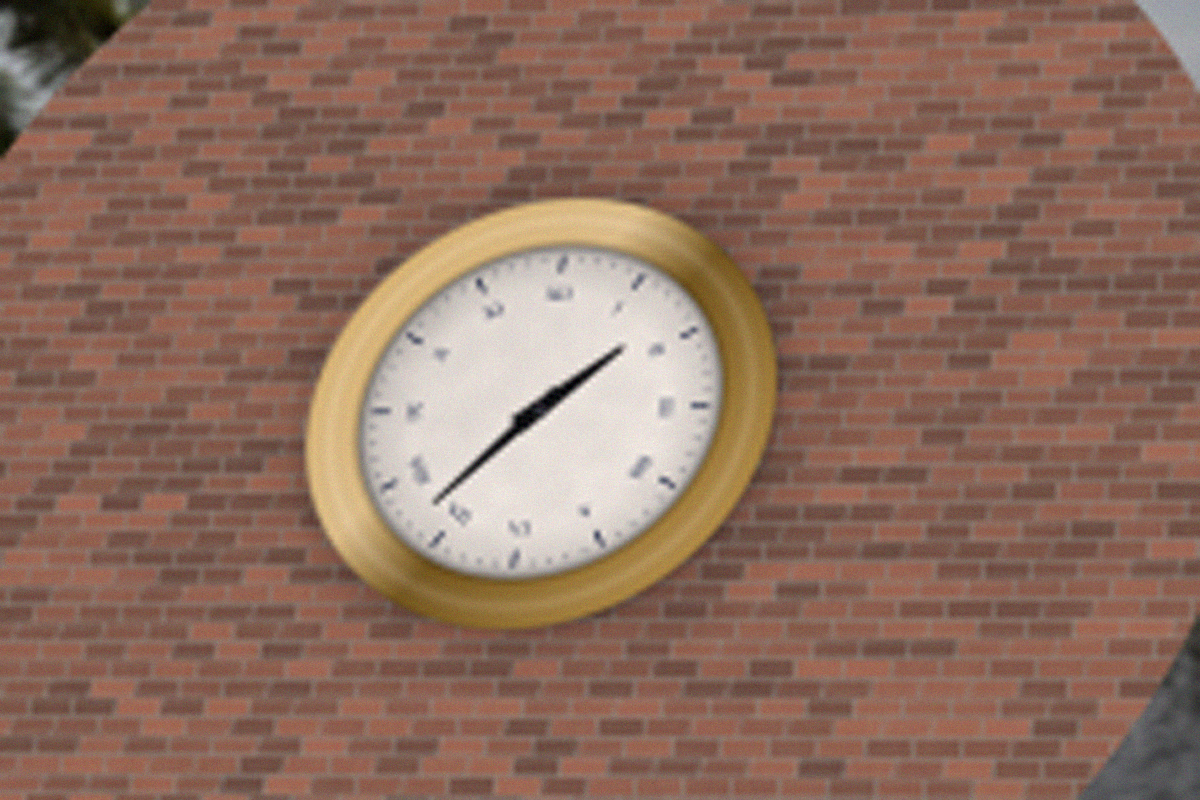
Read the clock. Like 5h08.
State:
1h37
